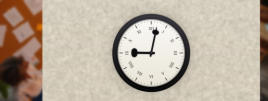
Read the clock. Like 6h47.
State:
9h02
